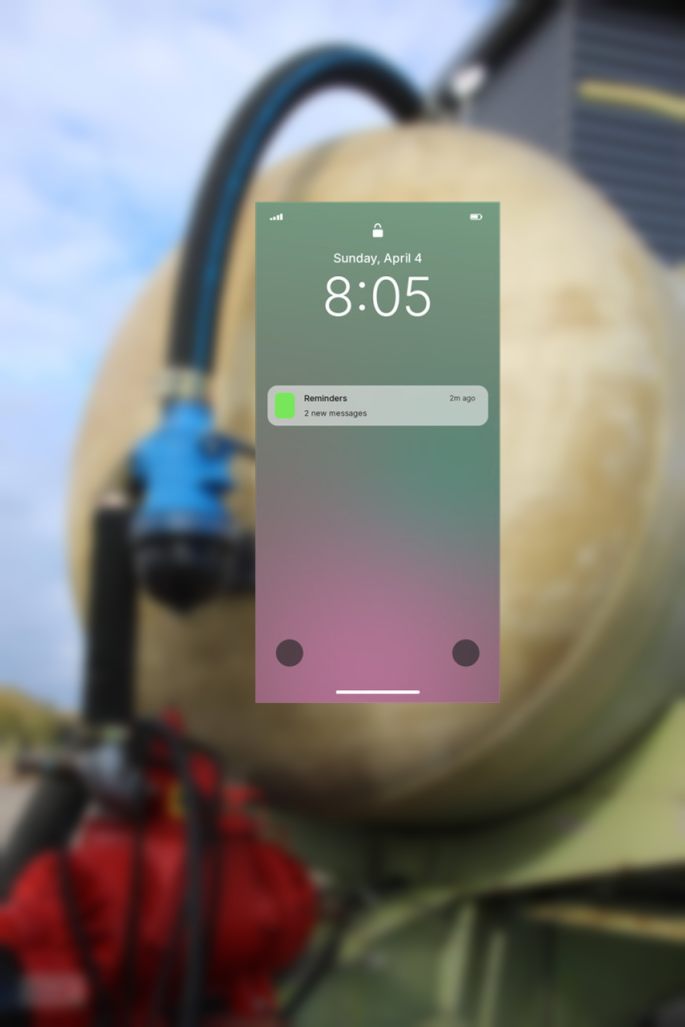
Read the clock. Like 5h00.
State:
8h05
